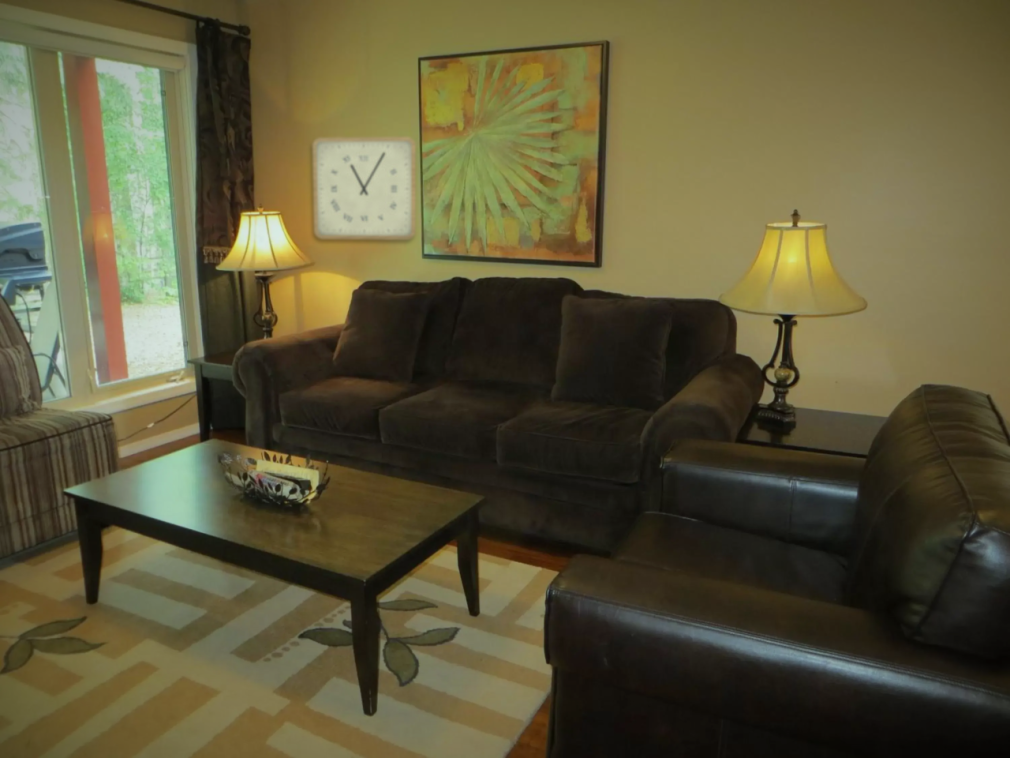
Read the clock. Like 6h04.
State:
11h05
